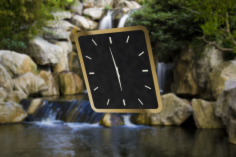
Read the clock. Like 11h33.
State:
5h59
